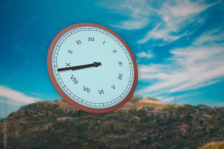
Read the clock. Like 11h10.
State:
8h44
